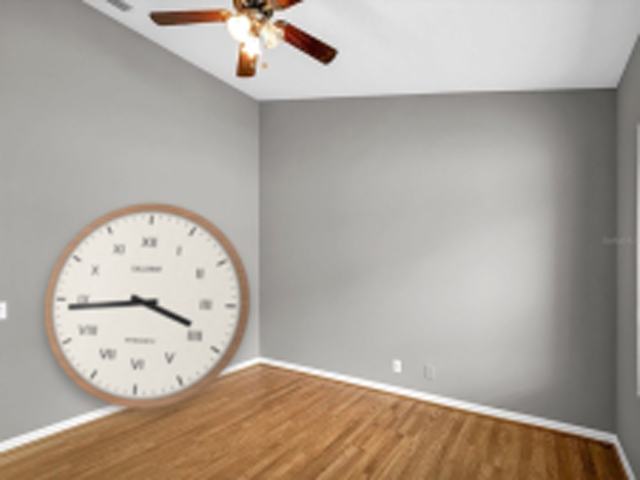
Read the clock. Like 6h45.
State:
3h44
